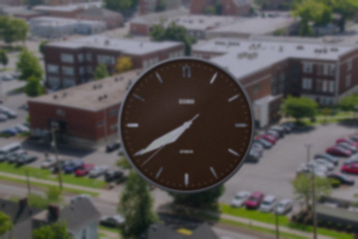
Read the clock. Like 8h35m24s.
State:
7h39m38s
